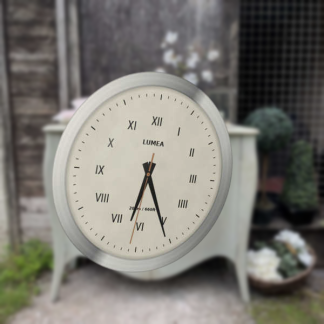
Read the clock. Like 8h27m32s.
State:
6h25m31s
